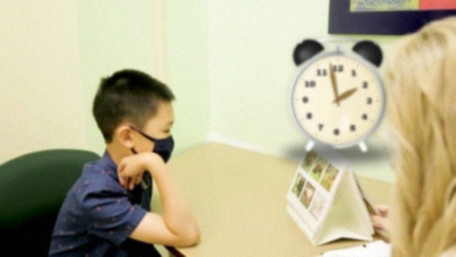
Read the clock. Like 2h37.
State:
1h58
